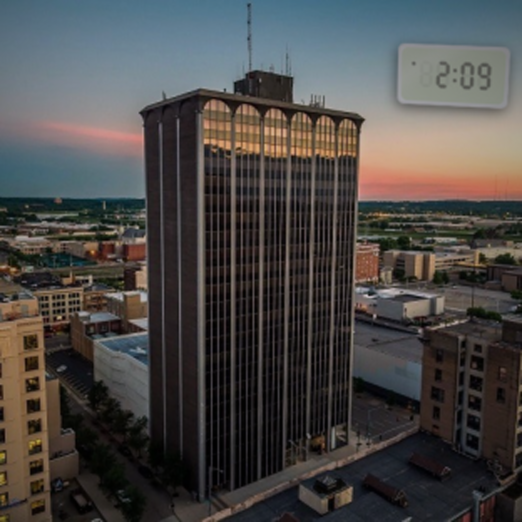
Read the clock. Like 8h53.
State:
2h09
